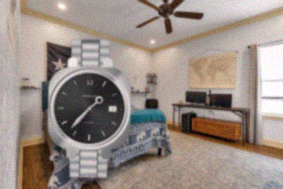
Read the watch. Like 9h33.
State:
1h37
